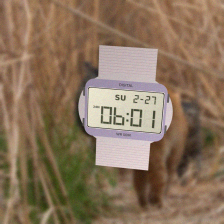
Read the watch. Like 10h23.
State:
6h01
